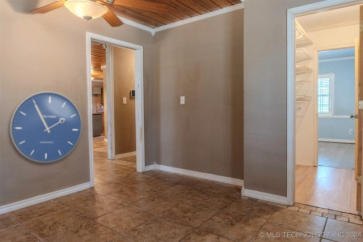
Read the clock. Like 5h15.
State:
1h55
